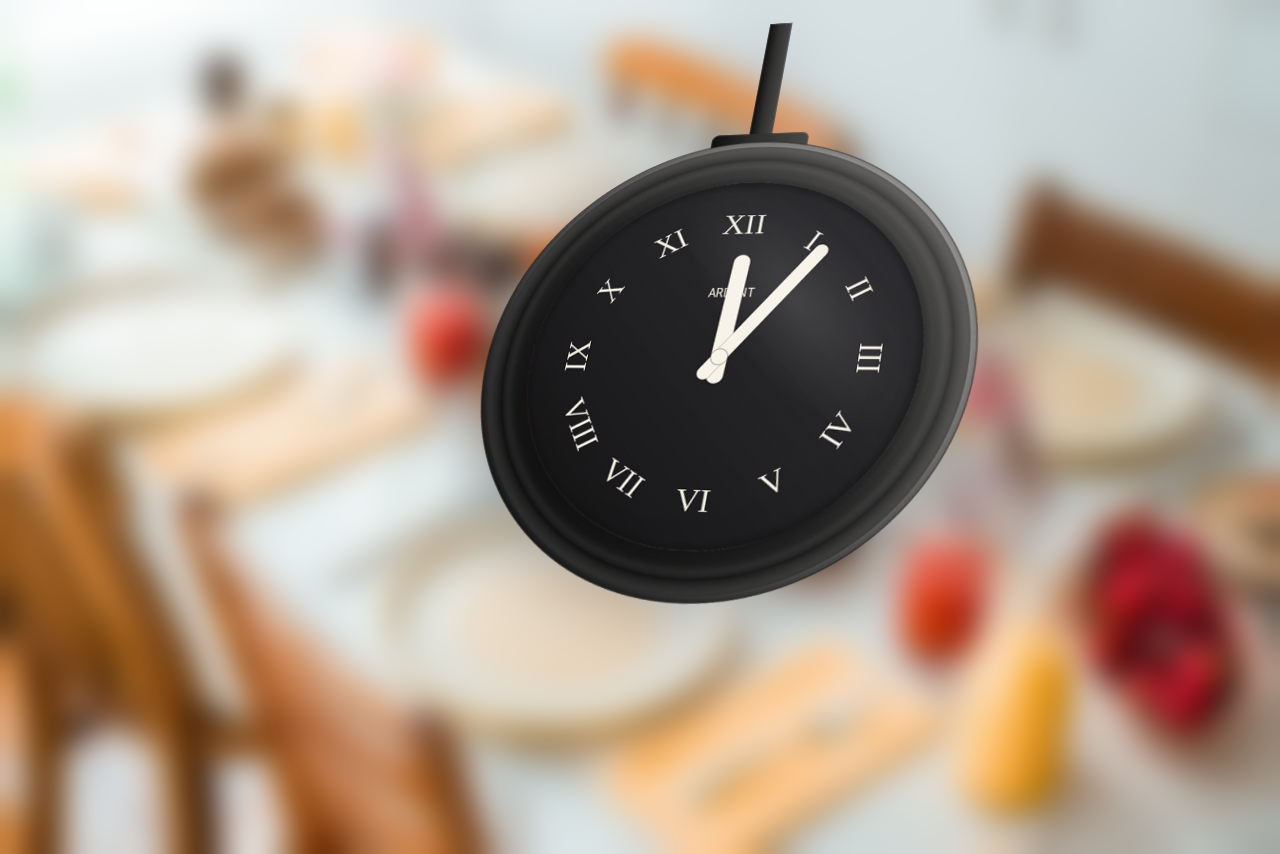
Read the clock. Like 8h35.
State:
12h06
